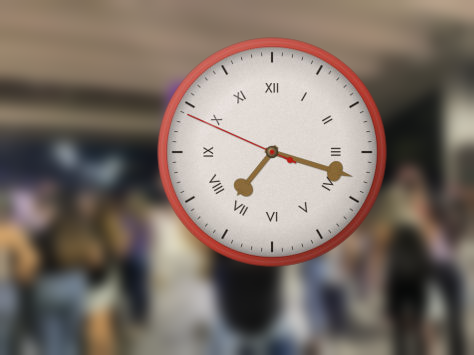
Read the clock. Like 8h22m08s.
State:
7h17m49s
